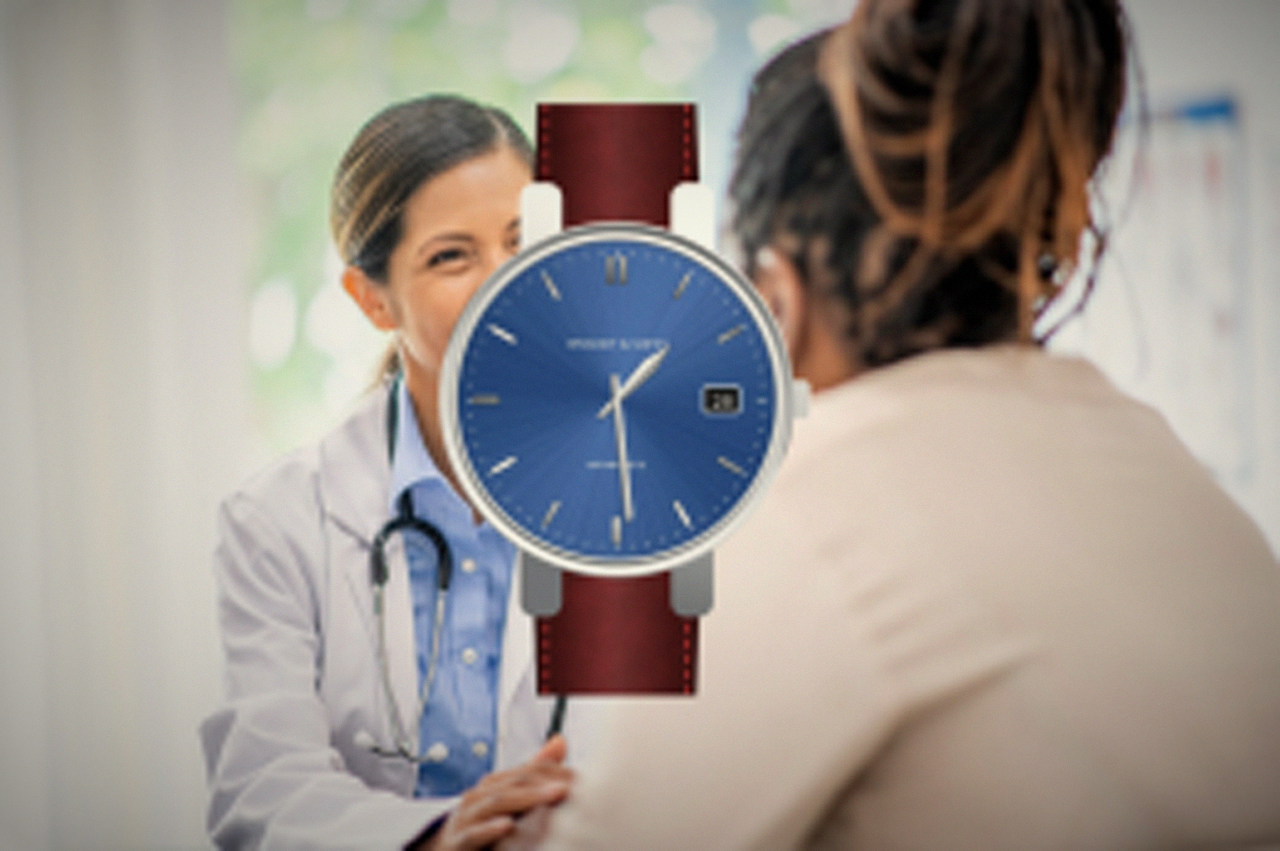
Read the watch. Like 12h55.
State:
1h29
